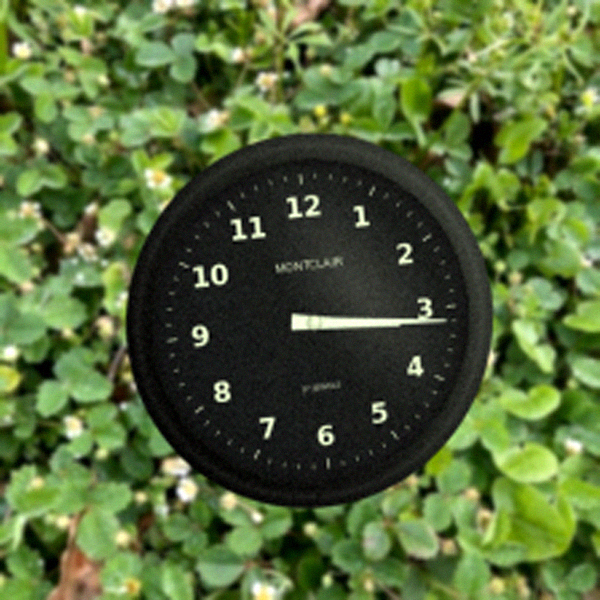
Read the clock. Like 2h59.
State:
3h16
